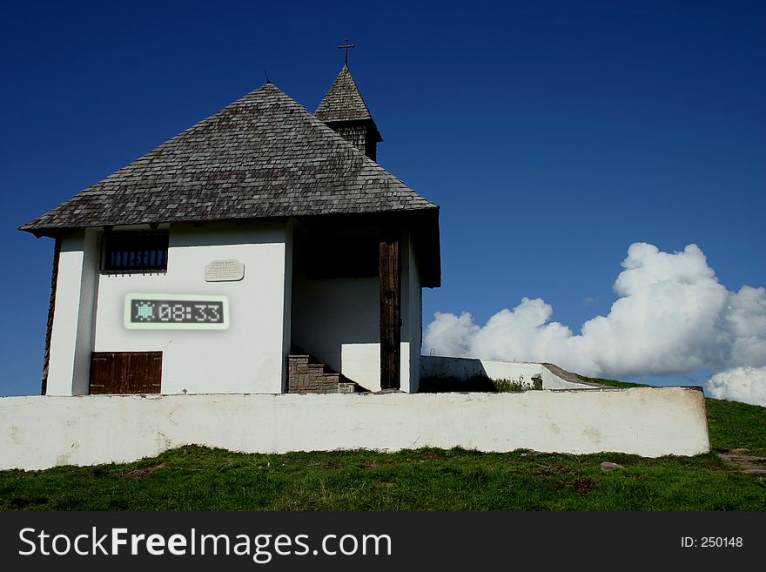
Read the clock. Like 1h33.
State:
8h33
